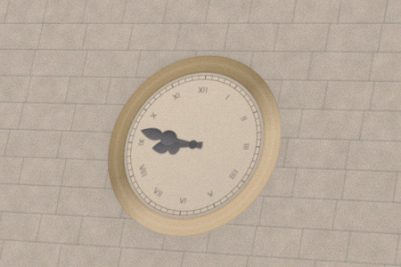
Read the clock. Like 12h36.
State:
8h47
